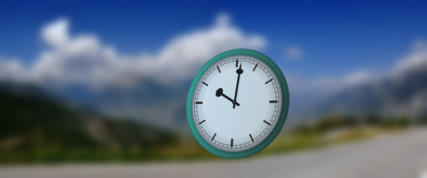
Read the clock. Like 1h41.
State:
10h01
